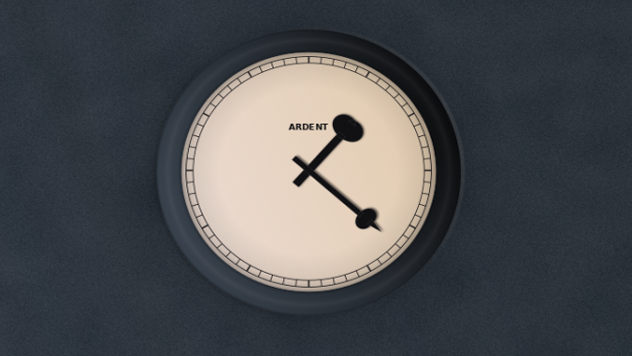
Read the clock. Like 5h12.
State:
1h22
